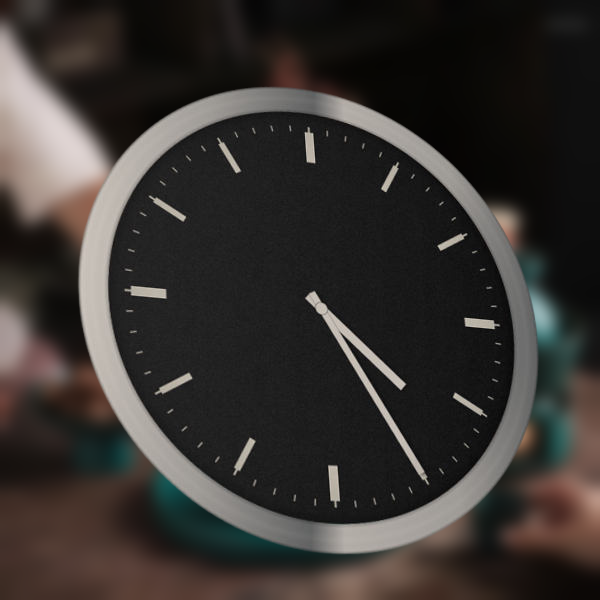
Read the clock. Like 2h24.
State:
4h25
